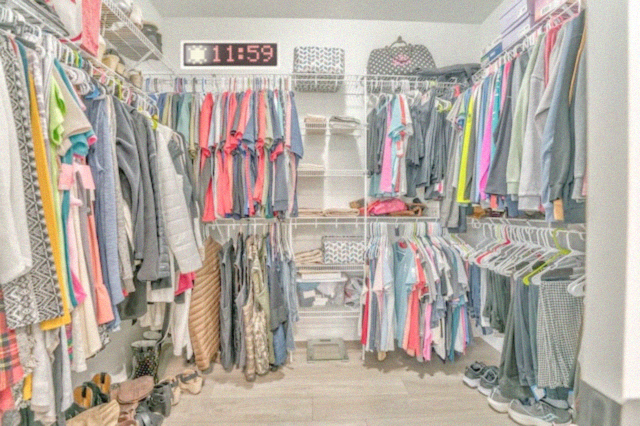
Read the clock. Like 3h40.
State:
11h59
